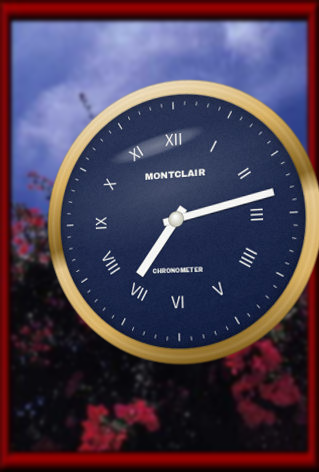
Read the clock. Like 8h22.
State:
7h13
